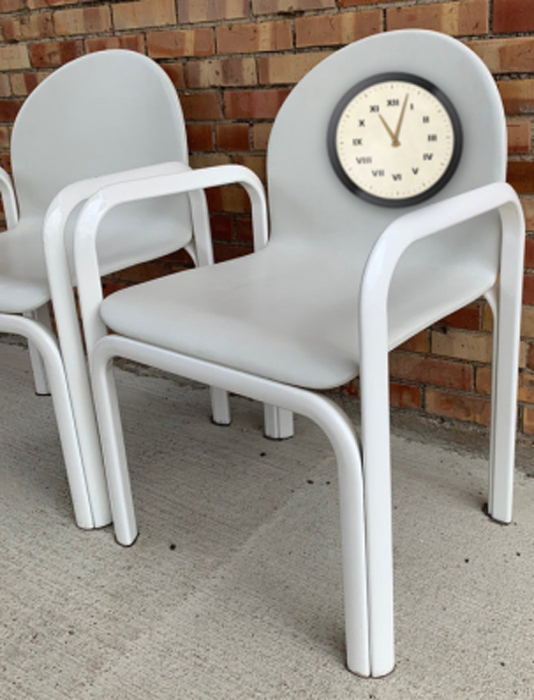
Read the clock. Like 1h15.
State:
11h03
